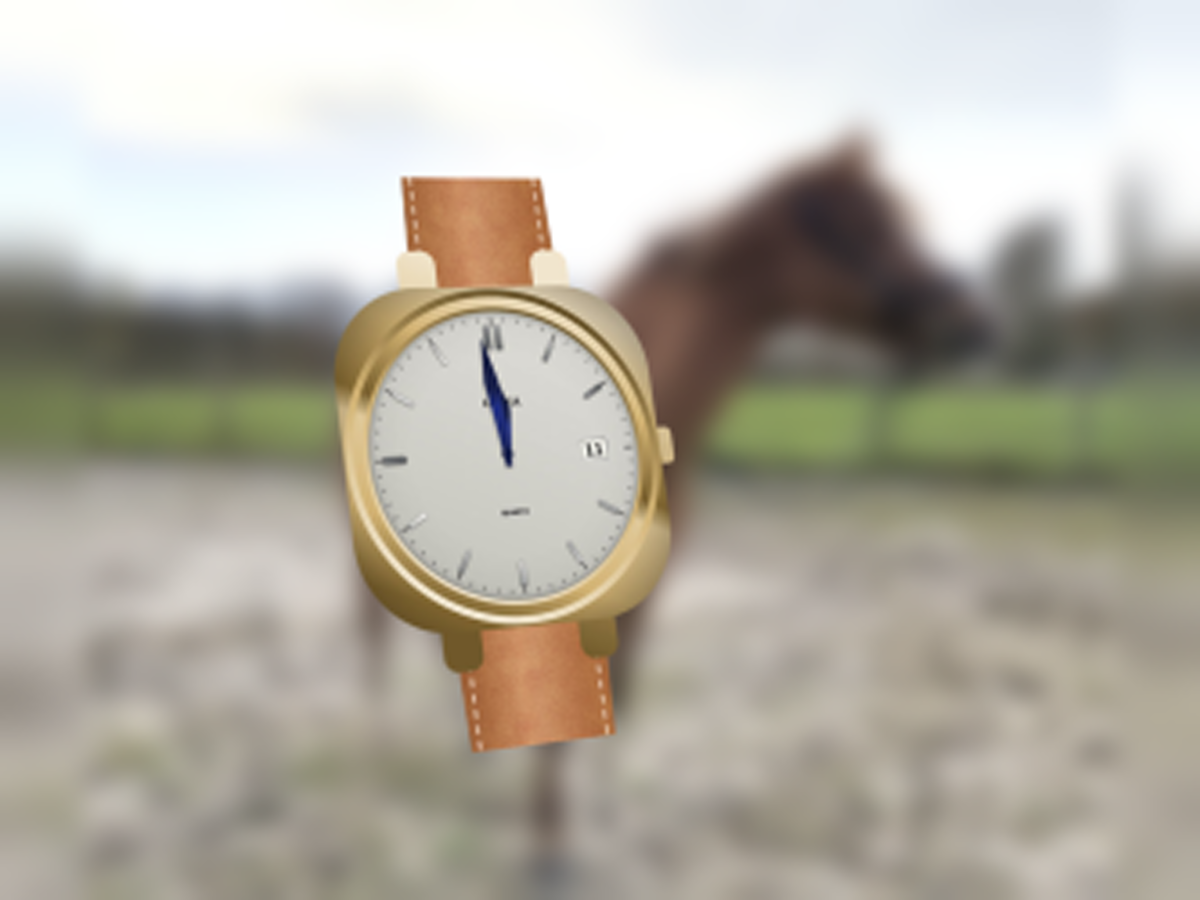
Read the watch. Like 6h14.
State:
11h59
